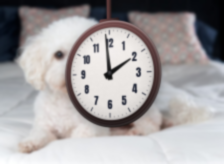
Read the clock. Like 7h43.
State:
1h59
